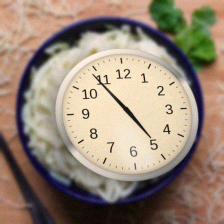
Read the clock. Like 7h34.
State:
4h54
